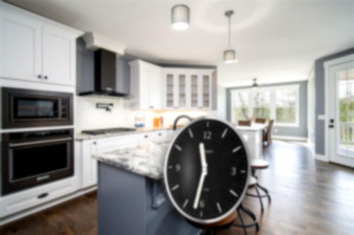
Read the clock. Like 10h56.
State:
11h32
